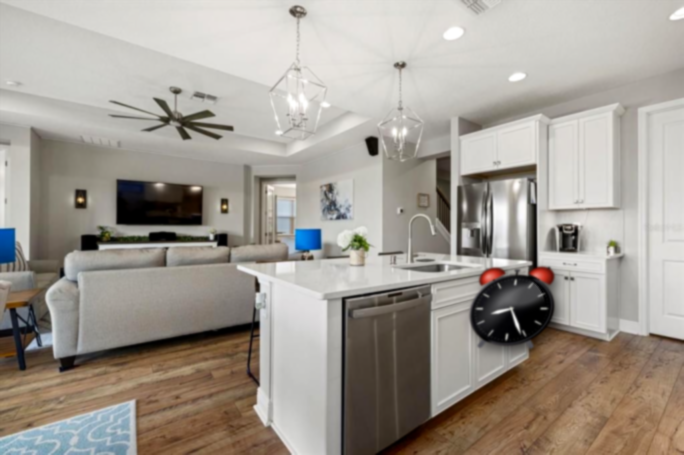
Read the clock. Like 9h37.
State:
8h26
